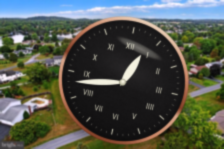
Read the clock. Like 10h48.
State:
12h43
